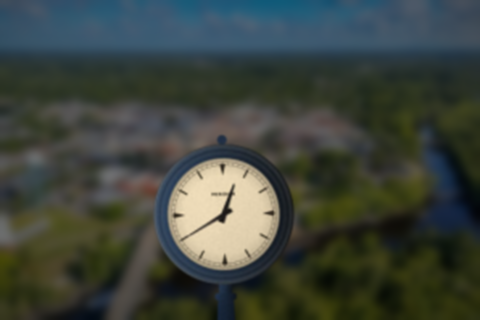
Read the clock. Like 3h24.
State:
12h40
